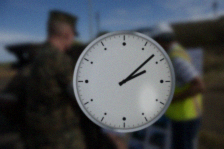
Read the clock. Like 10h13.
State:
2h08
